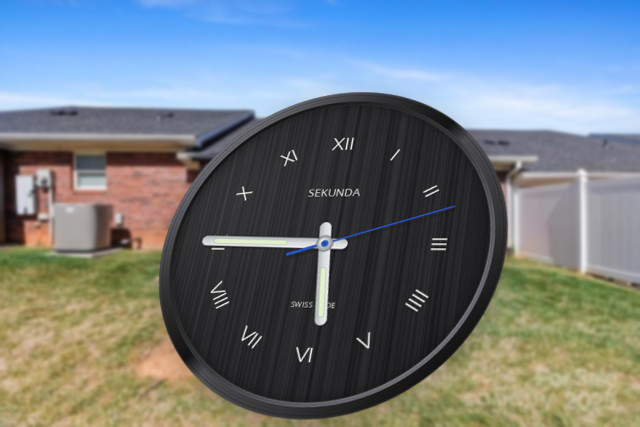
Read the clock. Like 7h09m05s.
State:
5h45m12s
